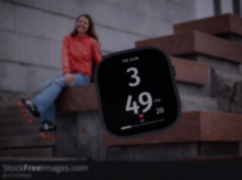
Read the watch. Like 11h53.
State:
3h49
